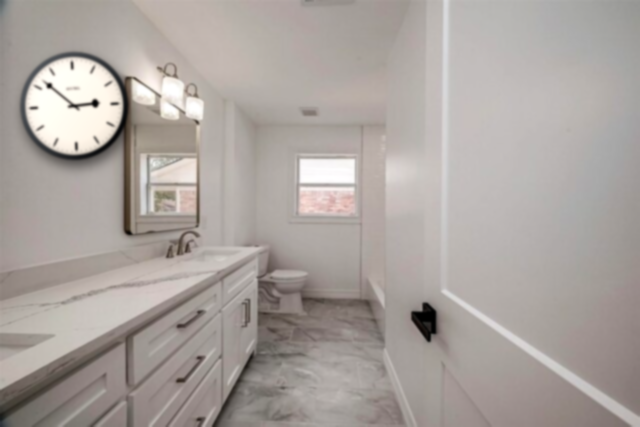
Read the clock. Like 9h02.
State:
2h52
